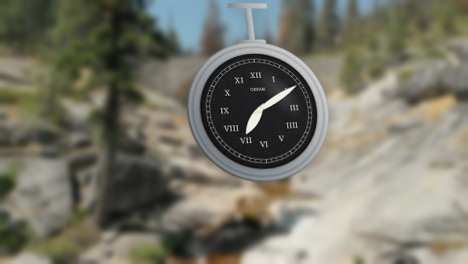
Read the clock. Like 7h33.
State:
7h10
